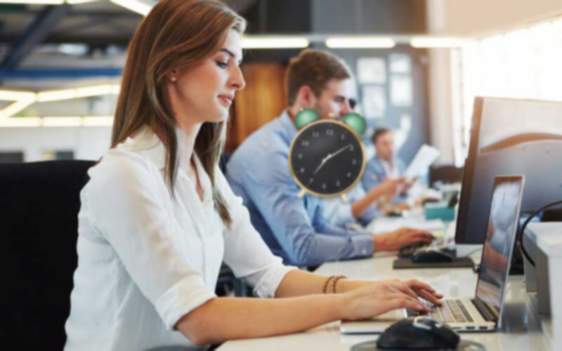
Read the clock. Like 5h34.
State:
7h09
